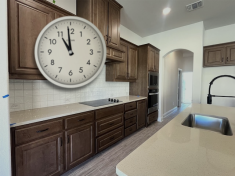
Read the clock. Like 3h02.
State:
10h59
